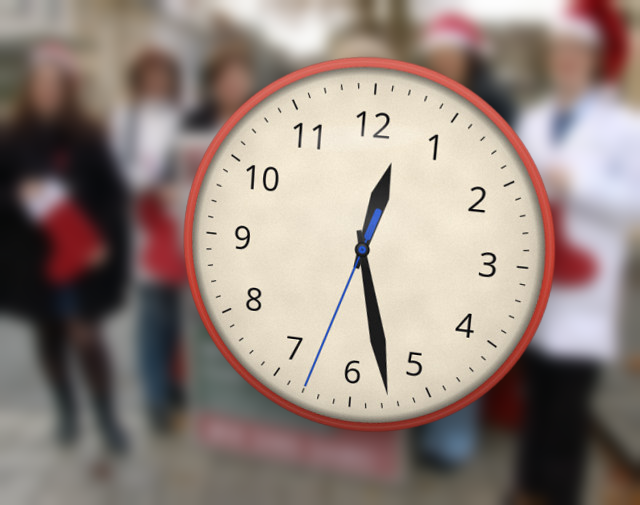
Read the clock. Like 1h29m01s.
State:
12h27m33s
